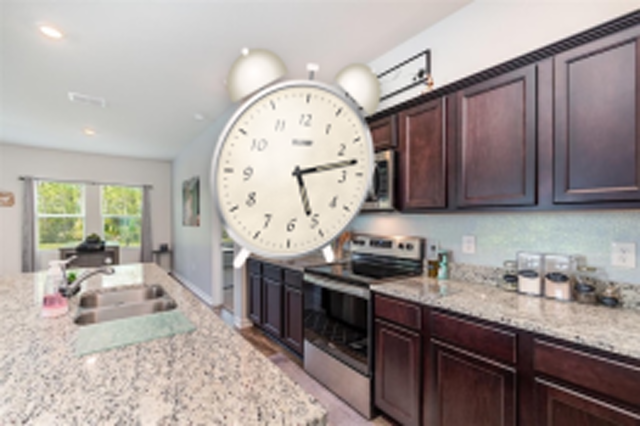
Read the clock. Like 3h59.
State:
5h13
